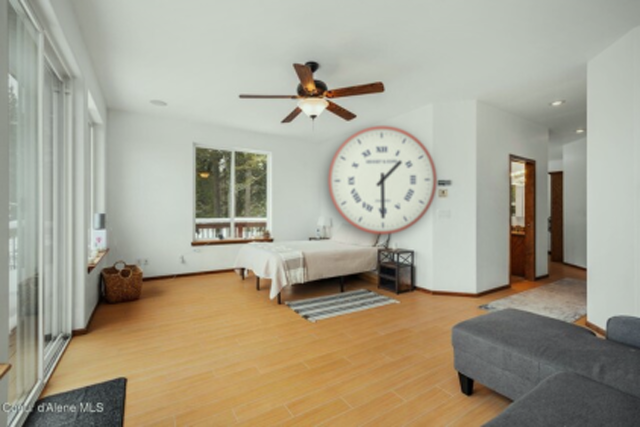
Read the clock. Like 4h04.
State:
1h30
